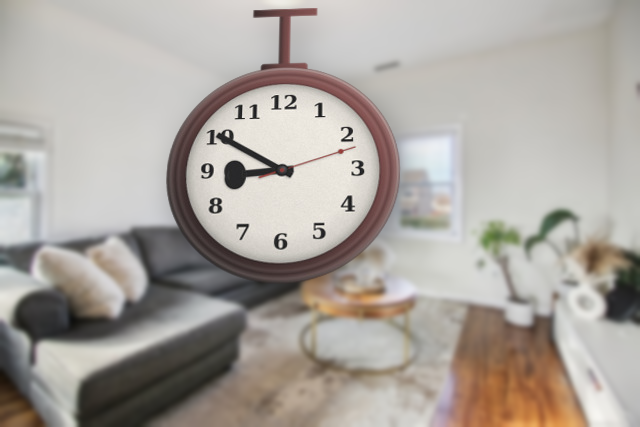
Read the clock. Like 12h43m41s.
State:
8h50m12s
